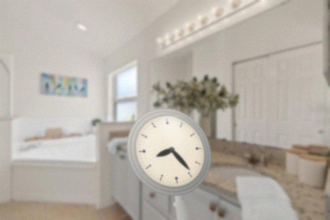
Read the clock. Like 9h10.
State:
8h24
